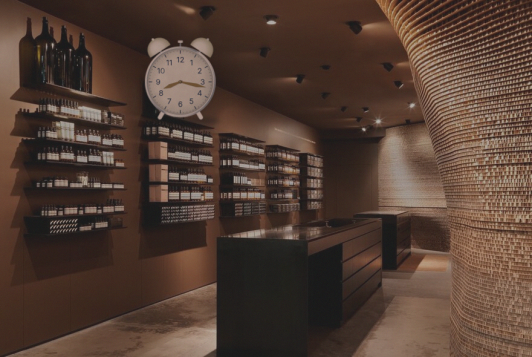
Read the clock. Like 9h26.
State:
8h17
